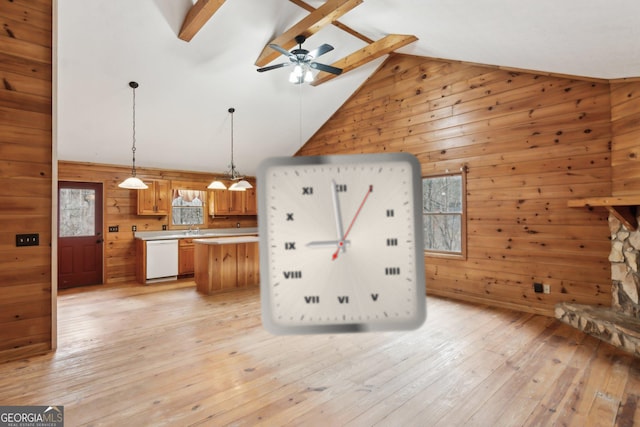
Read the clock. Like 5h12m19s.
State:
8h59m05s
